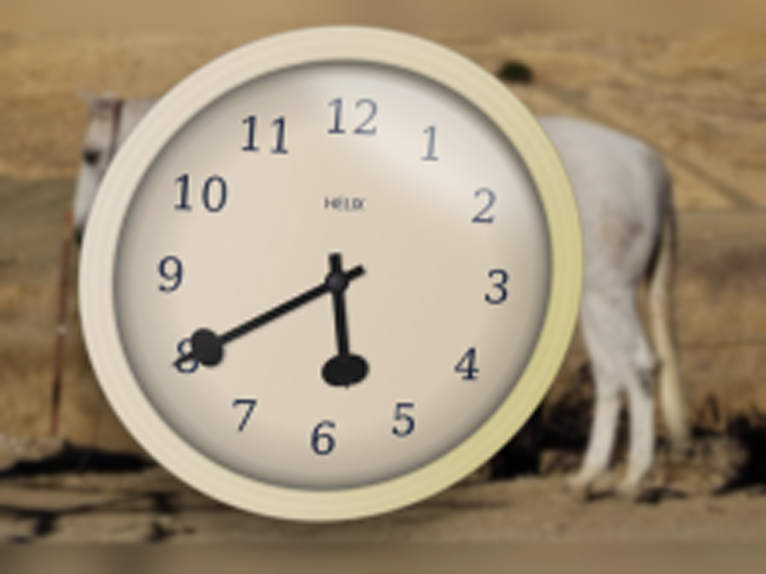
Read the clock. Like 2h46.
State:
5h40
